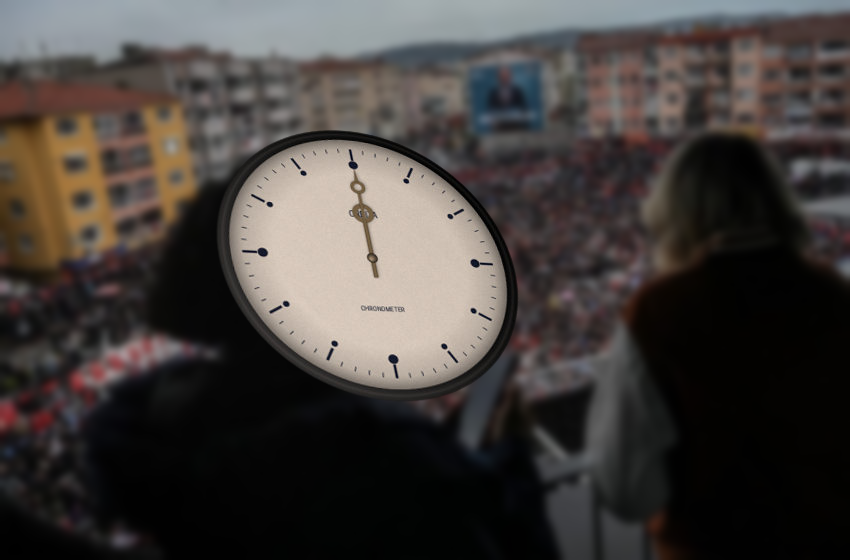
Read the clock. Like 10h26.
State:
12h00
